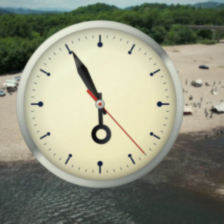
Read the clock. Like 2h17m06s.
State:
5h55m23s
